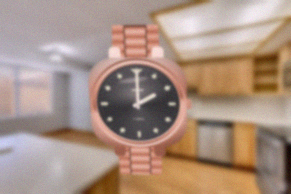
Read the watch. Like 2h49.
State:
2h00
